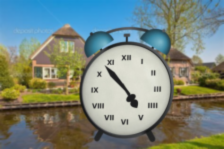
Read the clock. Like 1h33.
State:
4h53
